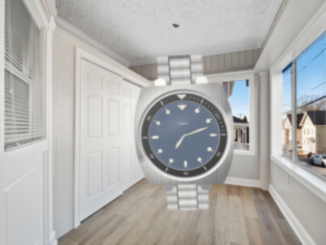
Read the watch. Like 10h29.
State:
7h12
